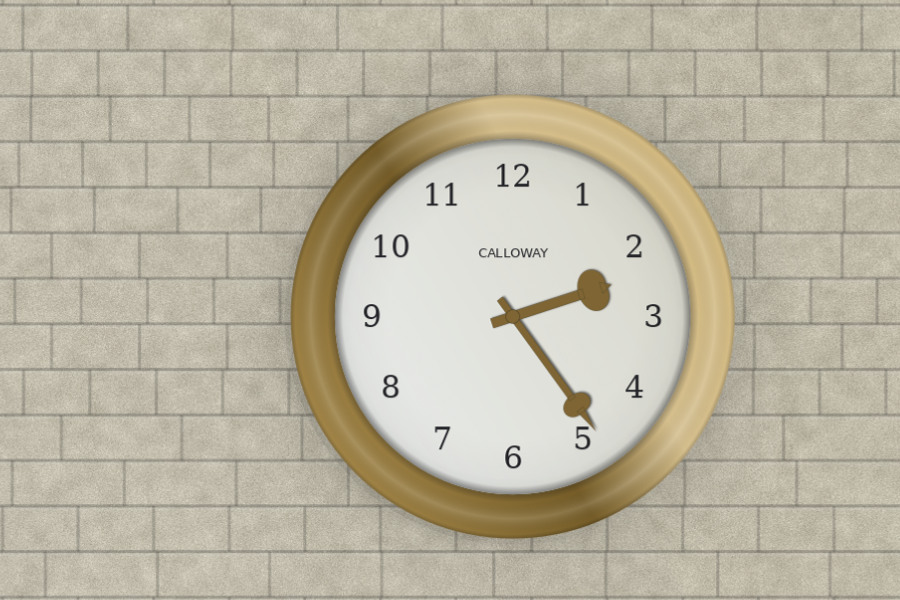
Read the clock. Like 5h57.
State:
2h24
